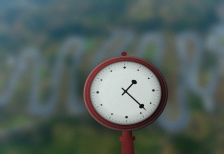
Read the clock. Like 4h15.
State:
1h23
